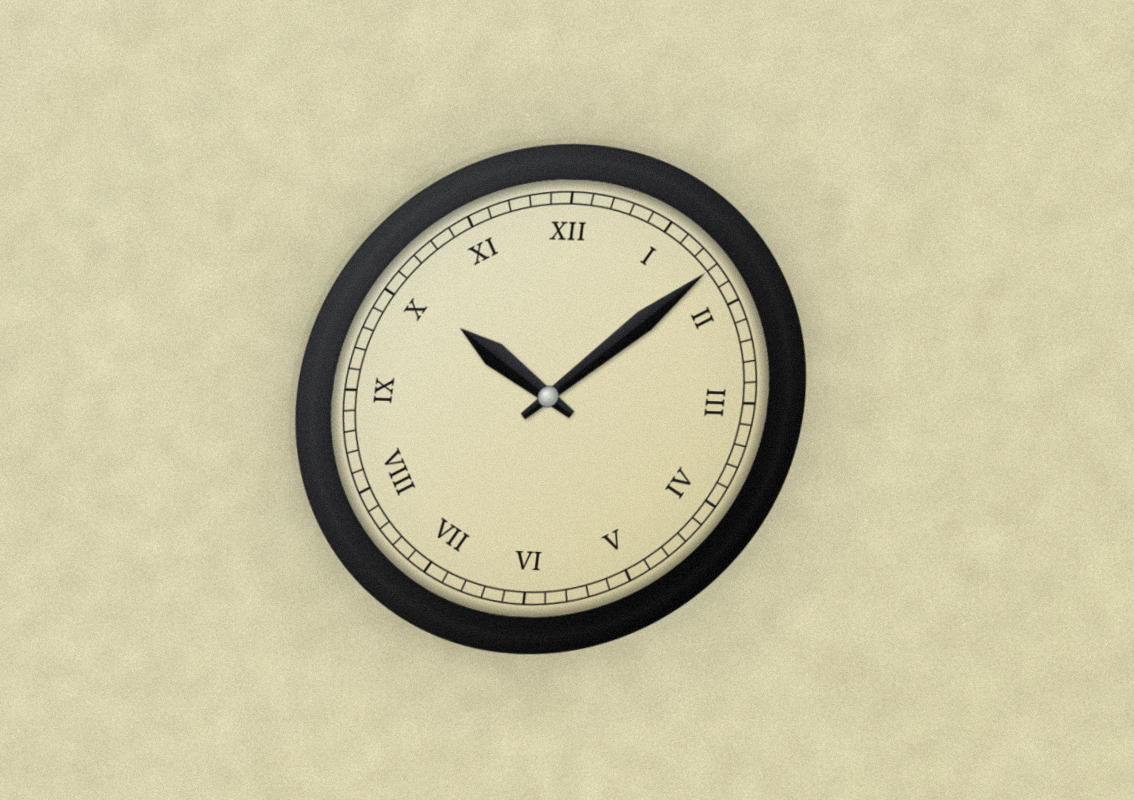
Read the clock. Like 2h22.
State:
10h08
